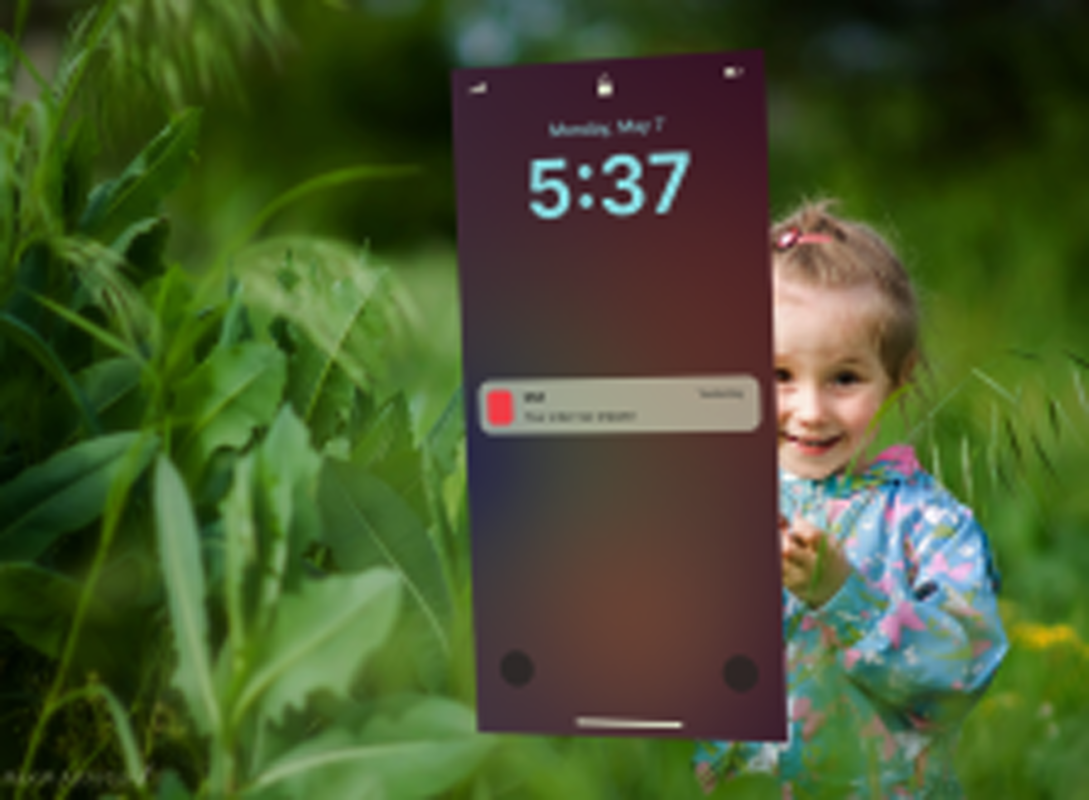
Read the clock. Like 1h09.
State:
5h37
